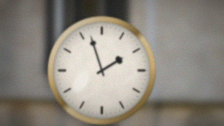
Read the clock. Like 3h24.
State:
1h57
